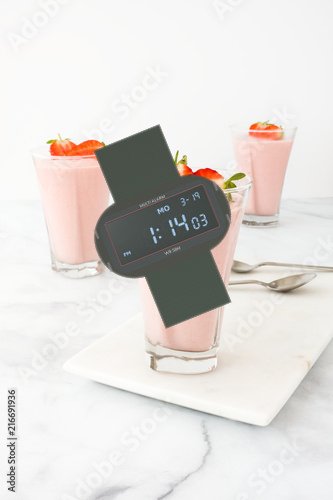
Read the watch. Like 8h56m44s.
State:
1h14m03s
